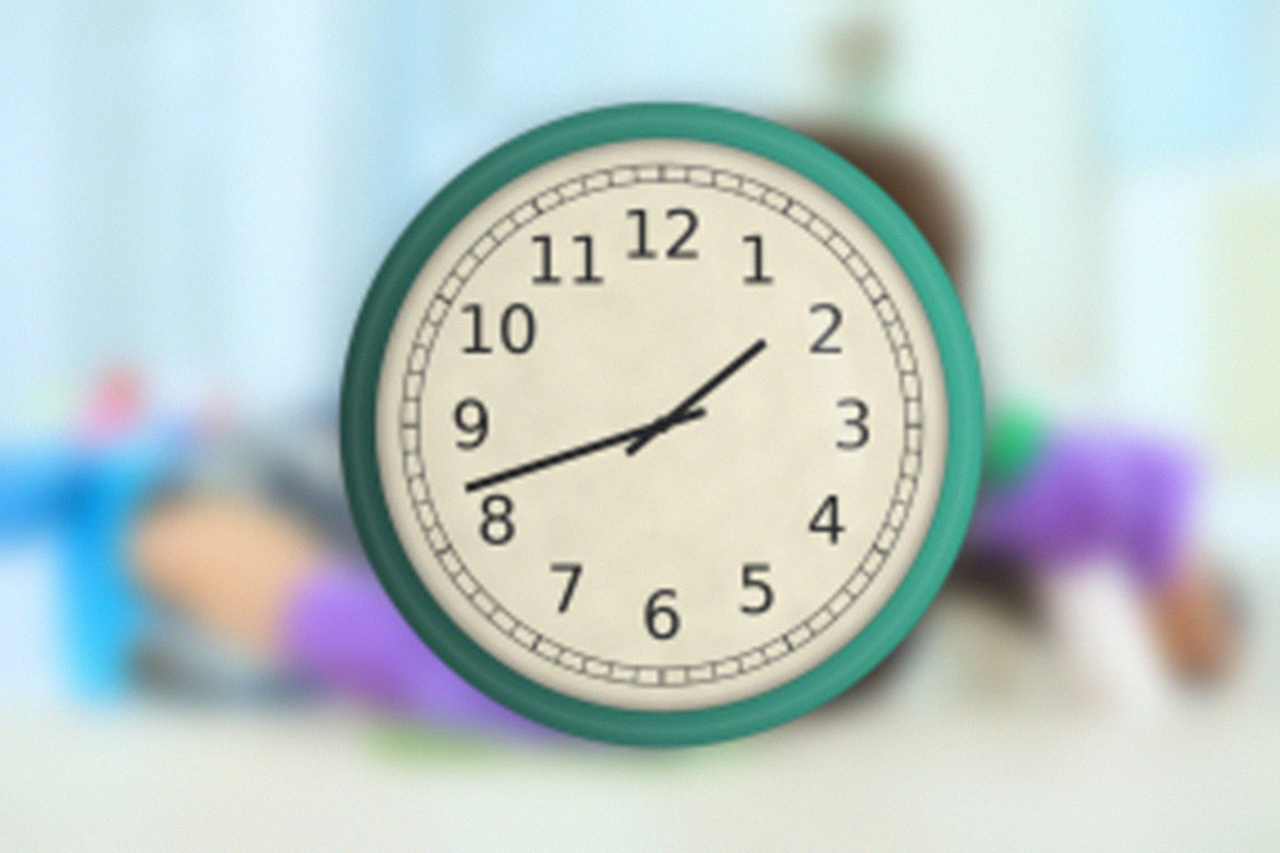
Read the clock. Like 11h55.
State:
1h42
